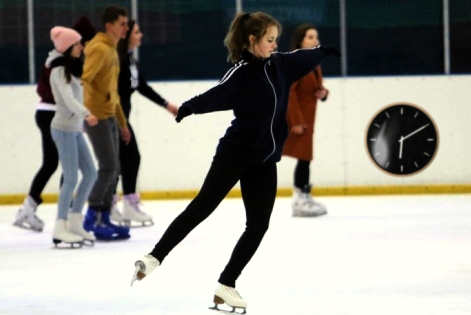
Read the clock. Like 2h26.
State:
6h10
